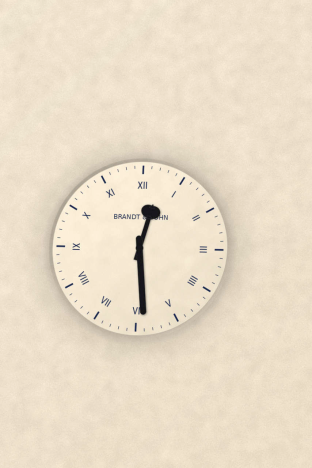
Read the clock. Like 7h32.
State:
12h29
